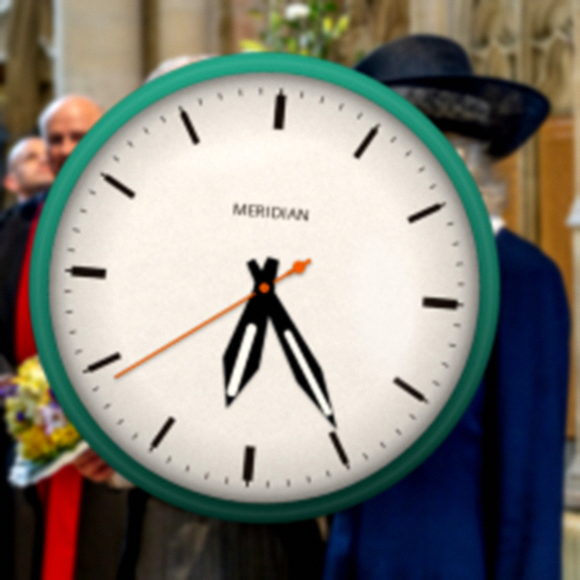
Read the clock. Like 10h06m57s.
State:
6h24m39s
